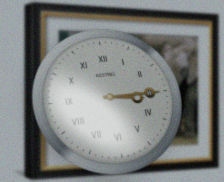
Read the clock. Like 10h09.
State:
3h15
